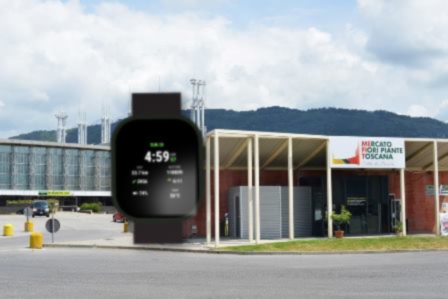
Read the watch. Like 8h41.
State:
4h59
